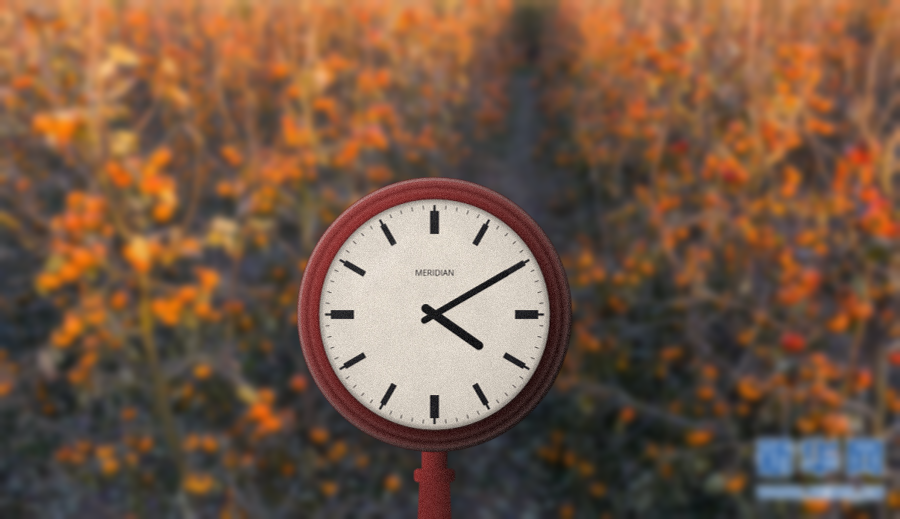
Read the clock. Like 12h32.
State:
4h10
